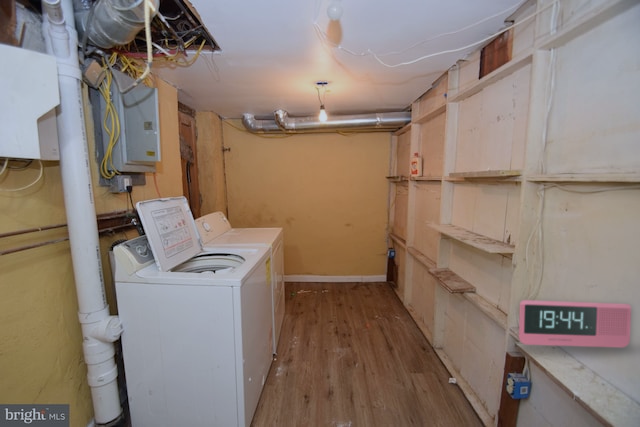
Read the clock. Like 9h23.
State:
19h44
